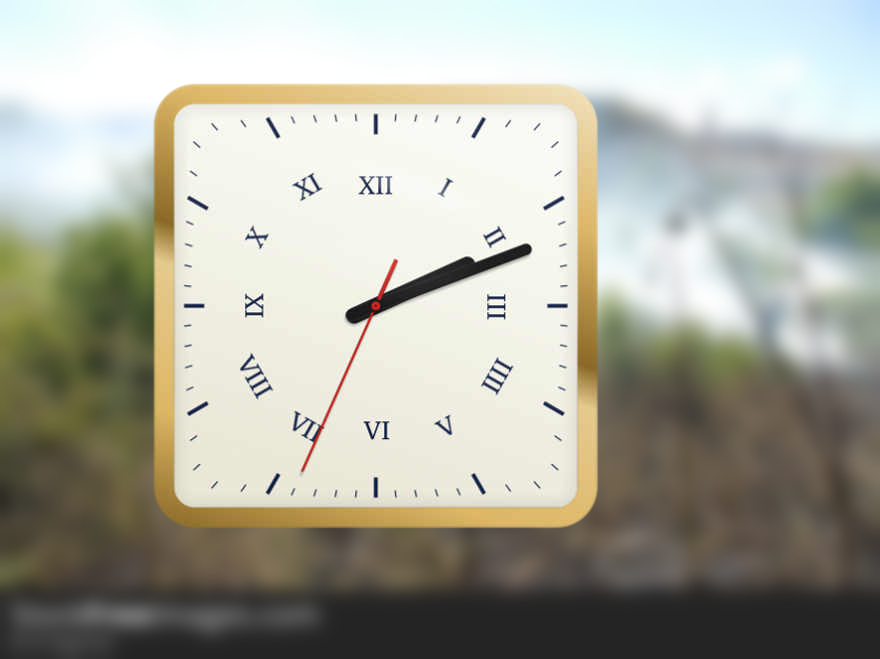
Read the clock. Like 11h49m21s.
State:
2h11m34s
